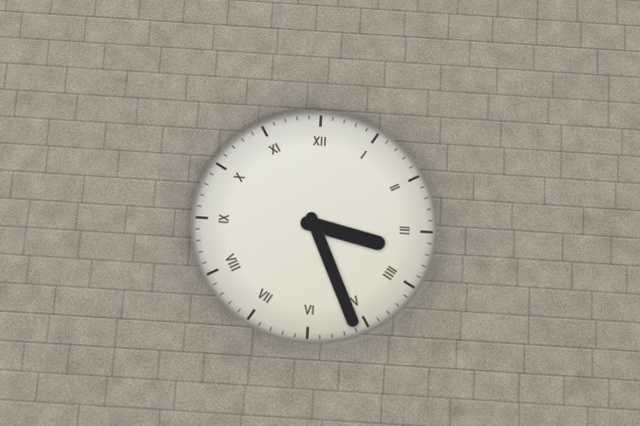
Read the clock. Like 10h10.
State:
3h26
